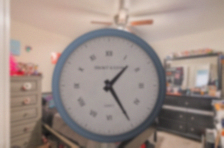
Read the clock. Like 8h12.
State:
1h25
